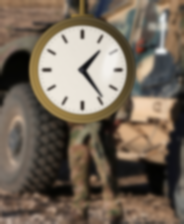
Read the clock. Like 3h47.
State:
1h24
